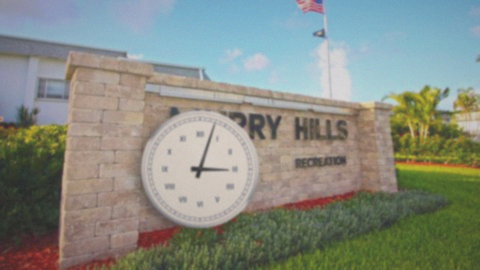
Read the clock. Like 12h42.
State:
3h03
